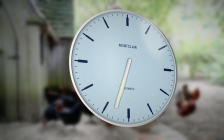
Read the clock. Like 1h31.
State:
6h33
